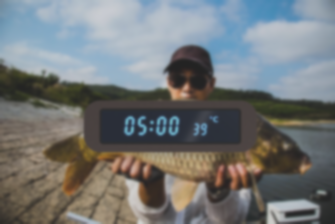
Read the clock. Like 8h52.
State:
5h00
